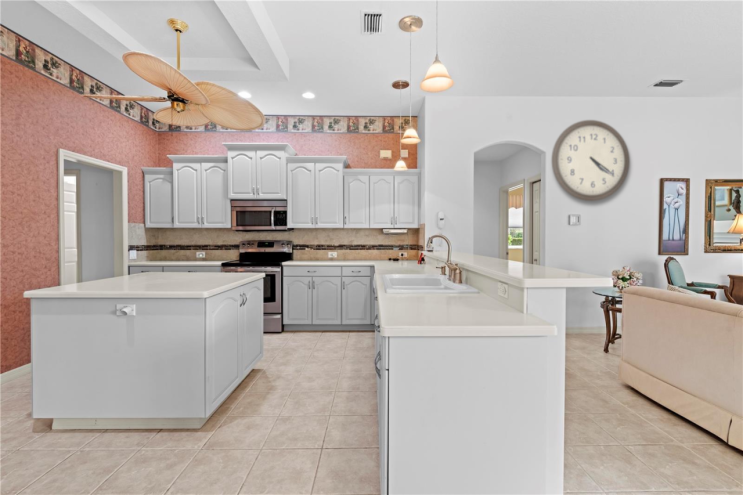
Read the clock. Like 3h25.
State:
4h21
